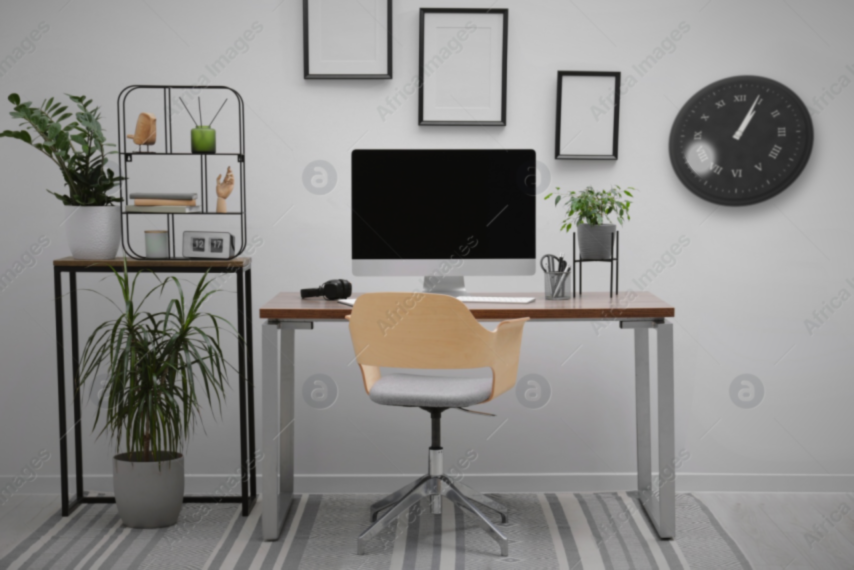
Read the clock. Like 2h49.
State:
1h04
